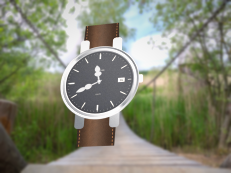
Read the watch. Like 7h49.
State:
11h41
